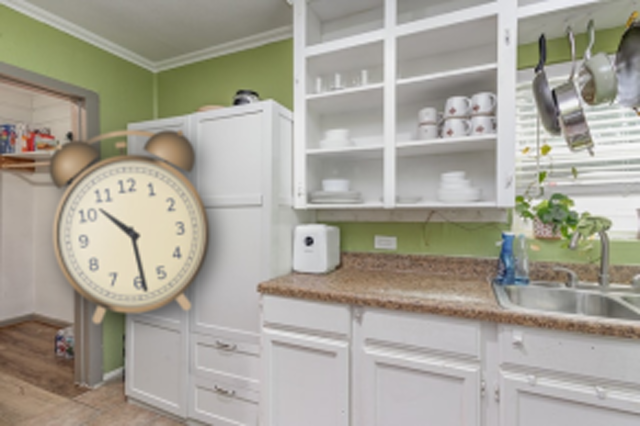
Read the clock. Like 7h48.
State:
10h29
